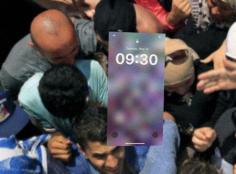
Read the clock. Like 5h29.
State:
9h30
